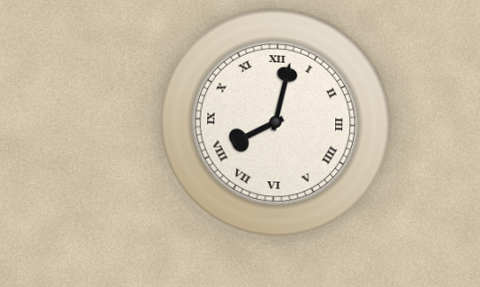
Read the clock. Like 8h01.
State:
8h02
